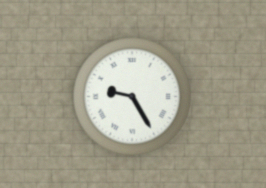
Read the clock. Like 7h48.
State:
9h25
